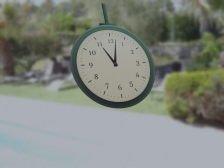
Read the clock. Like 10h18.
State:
11h02
